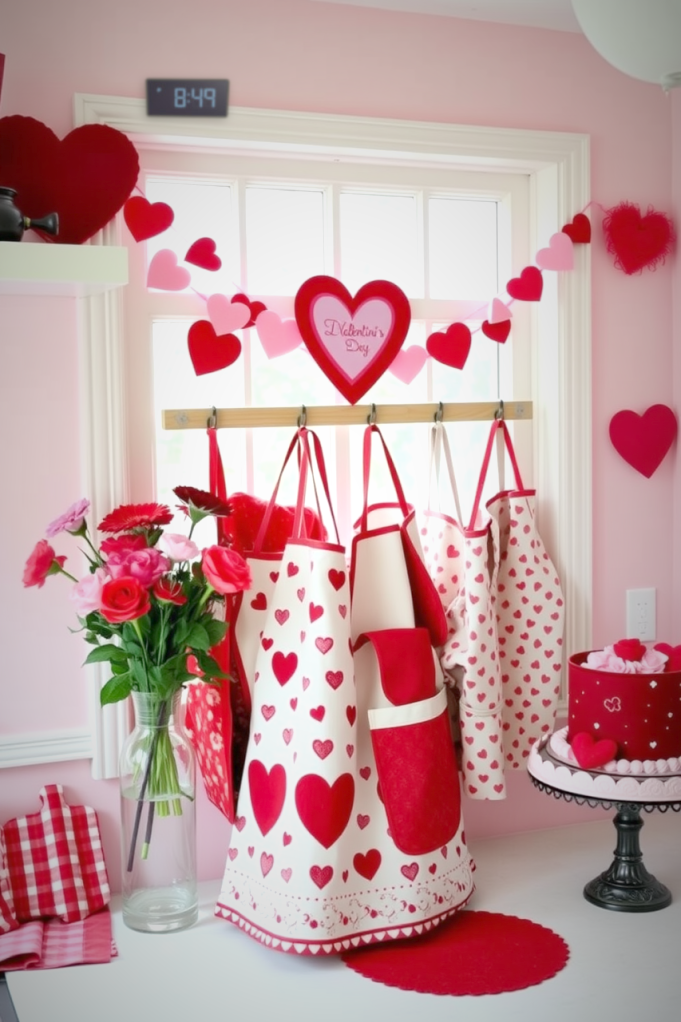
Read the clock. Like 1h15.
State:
8h49
